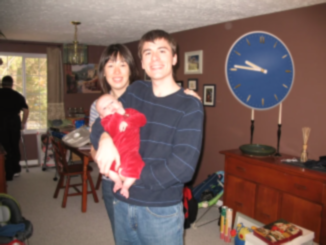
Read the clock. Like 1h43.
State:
9h46
